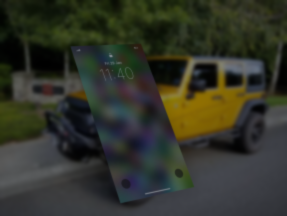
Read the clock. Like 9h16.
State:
11h40
